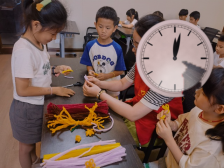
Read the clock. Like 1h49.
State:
12h02
